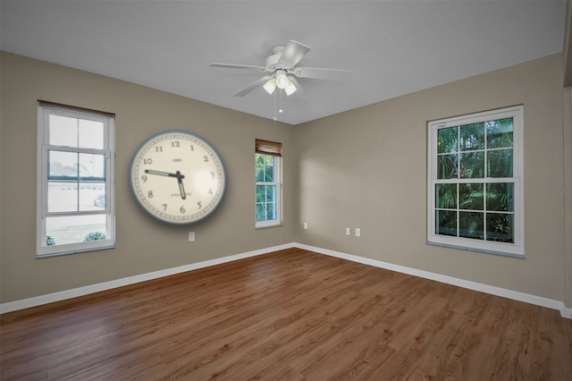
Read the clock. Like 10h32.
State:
5h47
